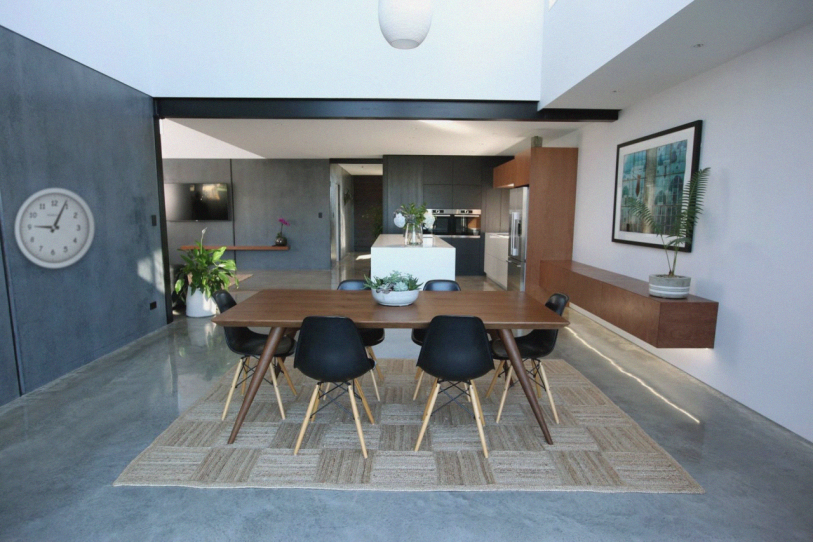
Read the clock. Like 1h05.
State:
9h04
